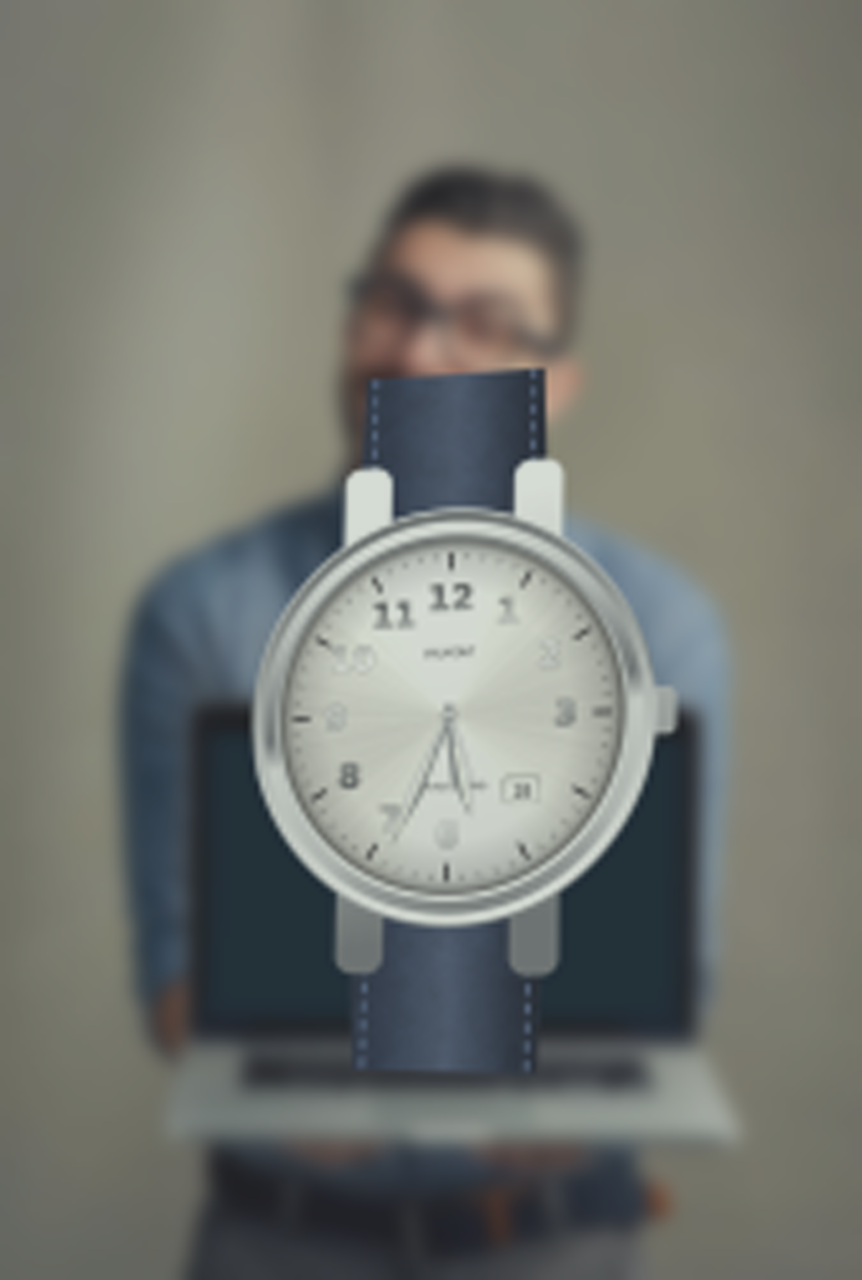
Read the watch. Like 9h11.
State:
5h34
